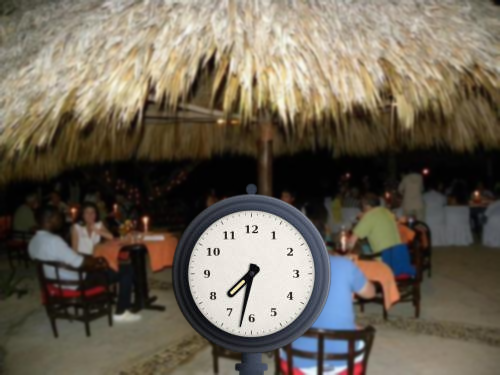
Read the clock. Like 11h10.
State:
7h32
